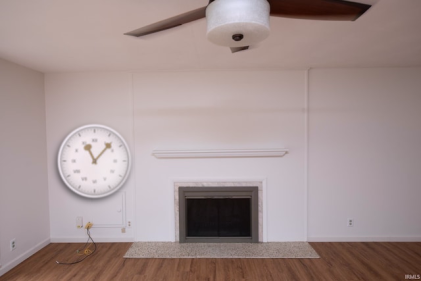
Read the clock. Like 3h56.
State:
11h07
